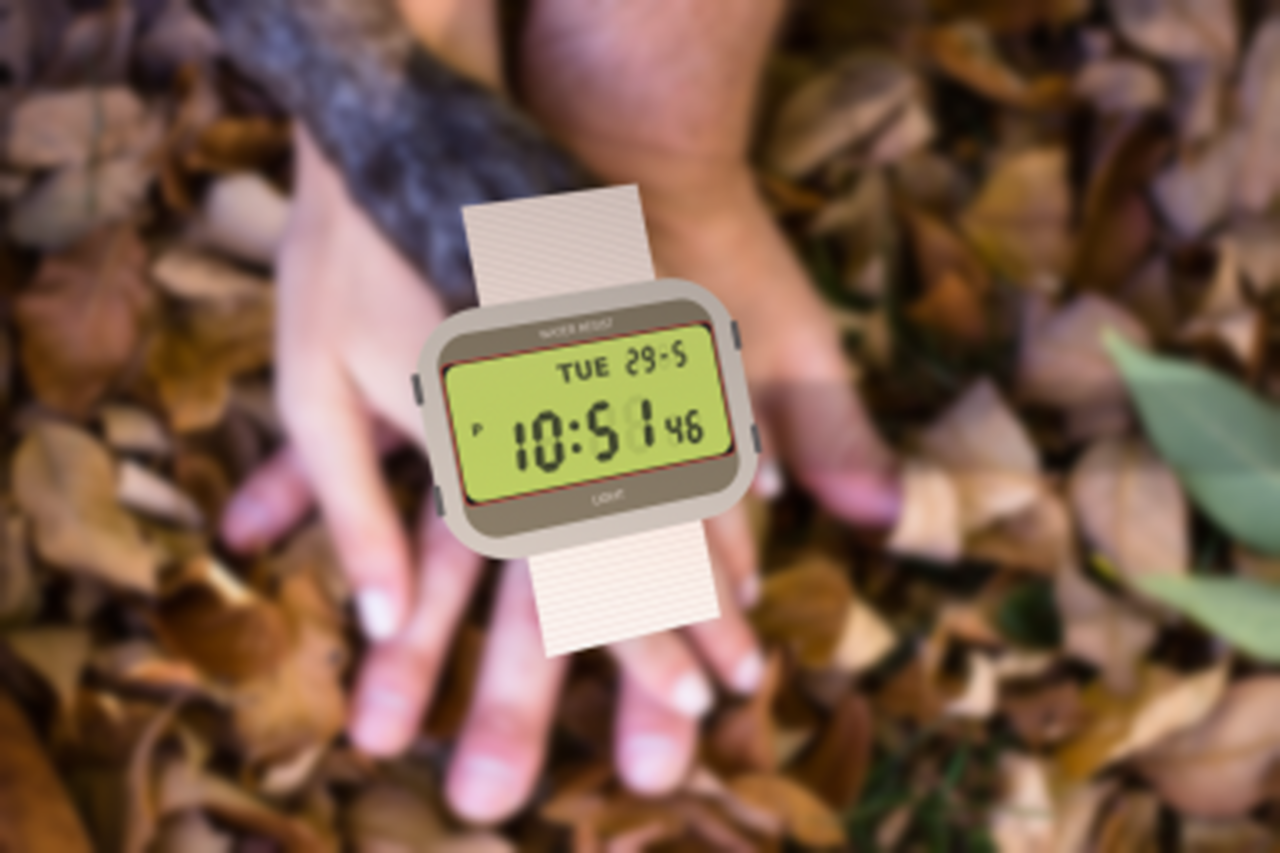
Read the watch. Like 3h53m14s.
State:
10h51m46s
